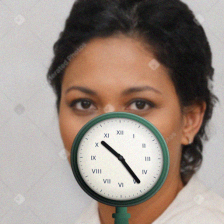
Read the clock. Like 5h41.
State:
10h24
